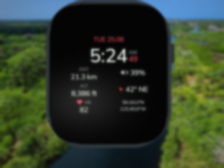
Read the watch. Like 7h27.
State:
5h24
